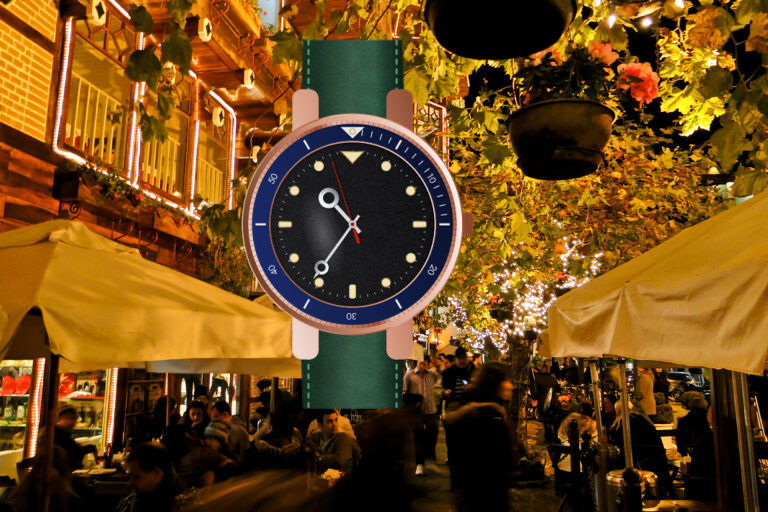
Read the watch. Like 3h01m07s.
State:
10h35m57s
